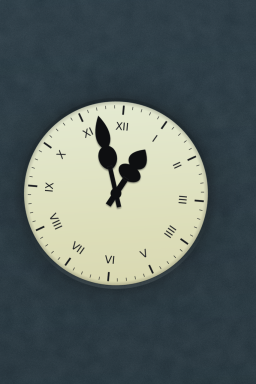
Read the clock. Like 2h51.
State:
12h57
